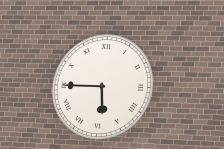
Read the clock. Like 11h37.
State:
5h45
